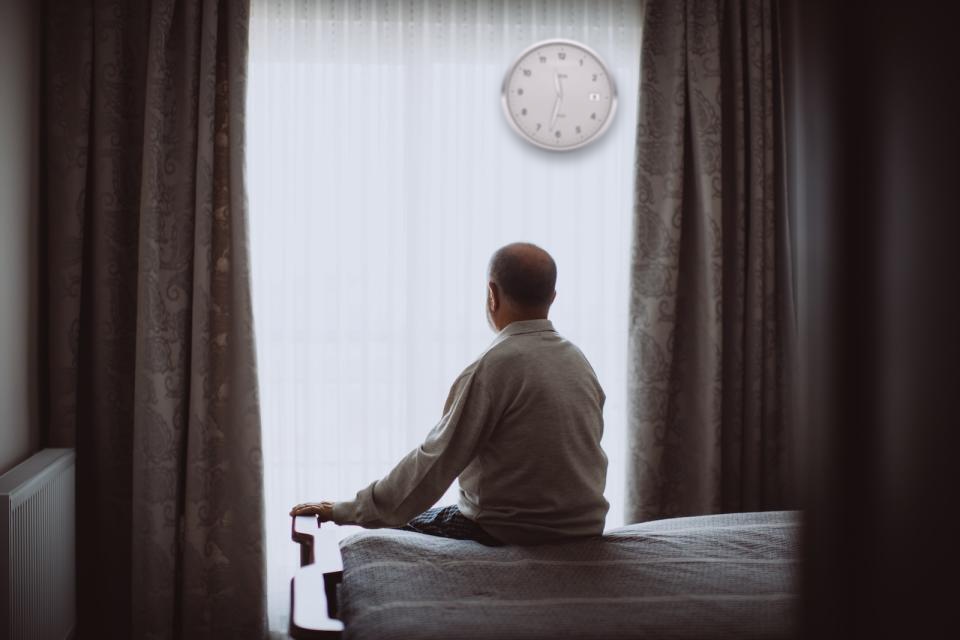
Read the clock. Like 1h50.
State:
11h32
